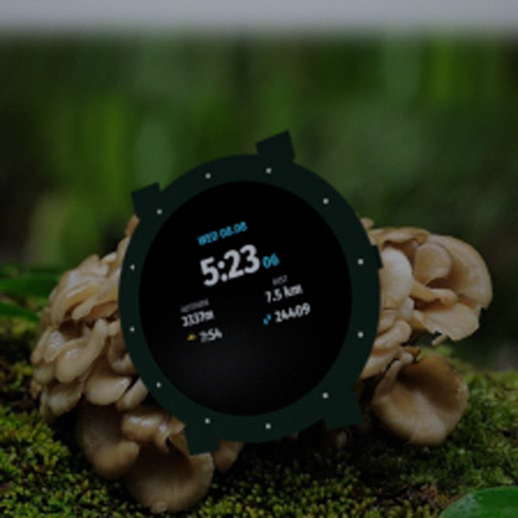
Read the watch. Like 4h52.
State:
5h23
